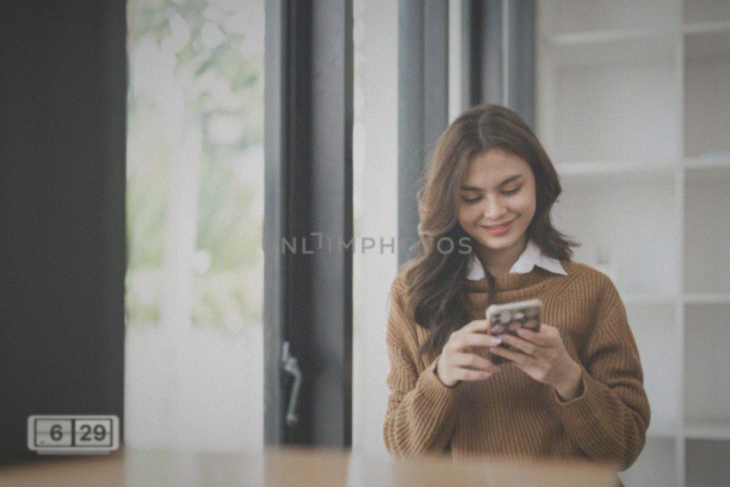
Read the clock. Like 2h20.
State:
6h29
